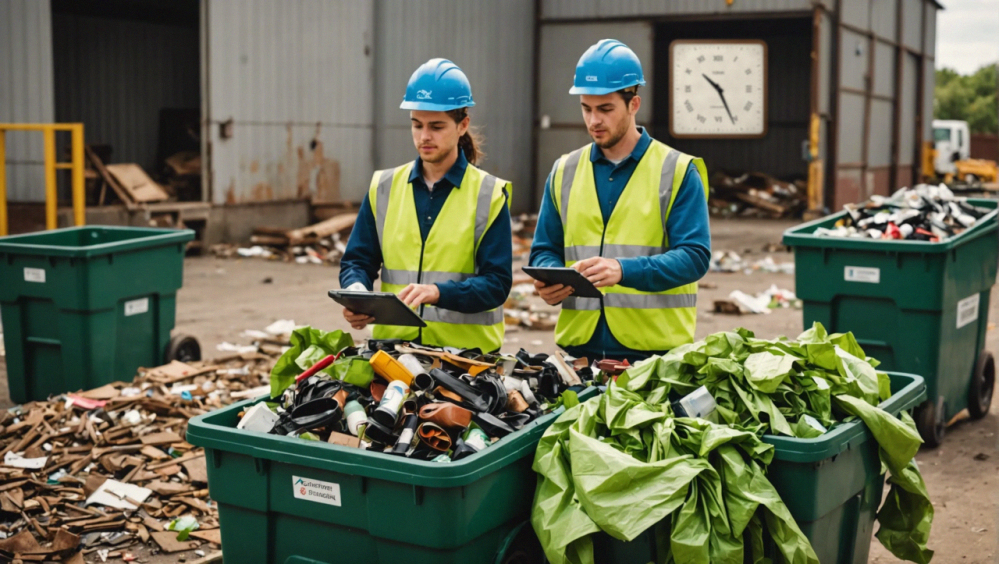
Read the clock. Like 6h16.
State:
10h26
